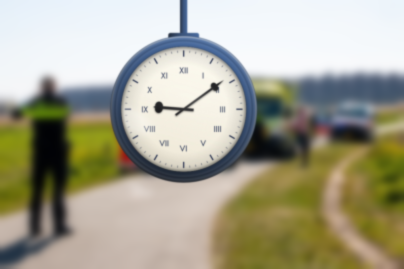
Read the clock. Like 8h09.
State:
9h09
